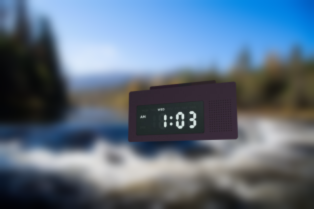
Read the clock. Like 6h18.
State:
1h03
